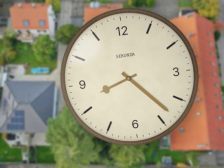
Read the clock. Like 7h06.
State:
8h23
